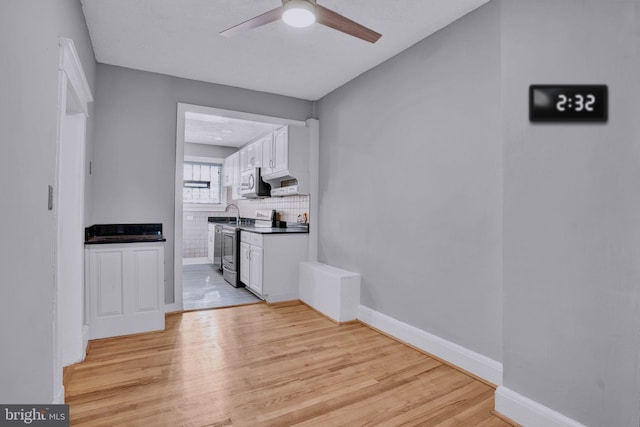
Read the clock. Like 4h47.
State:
2h32
